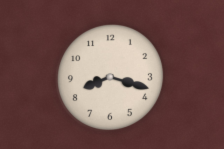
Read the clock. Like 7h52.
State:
8h18
